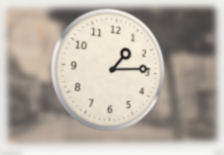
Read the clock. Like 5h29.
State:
1h14
